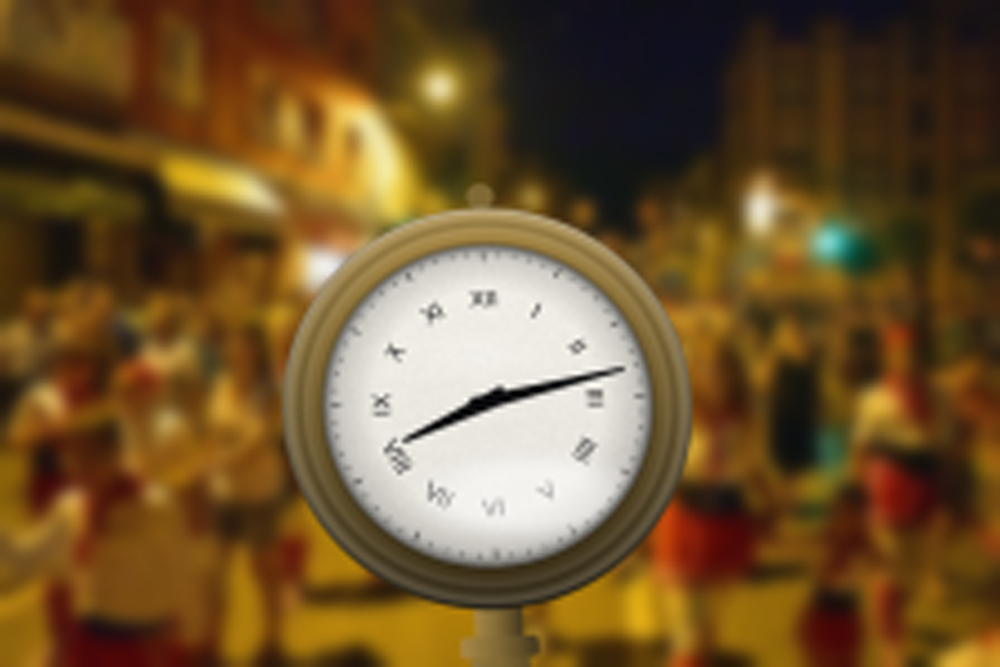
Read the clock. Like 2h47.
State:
8h13
